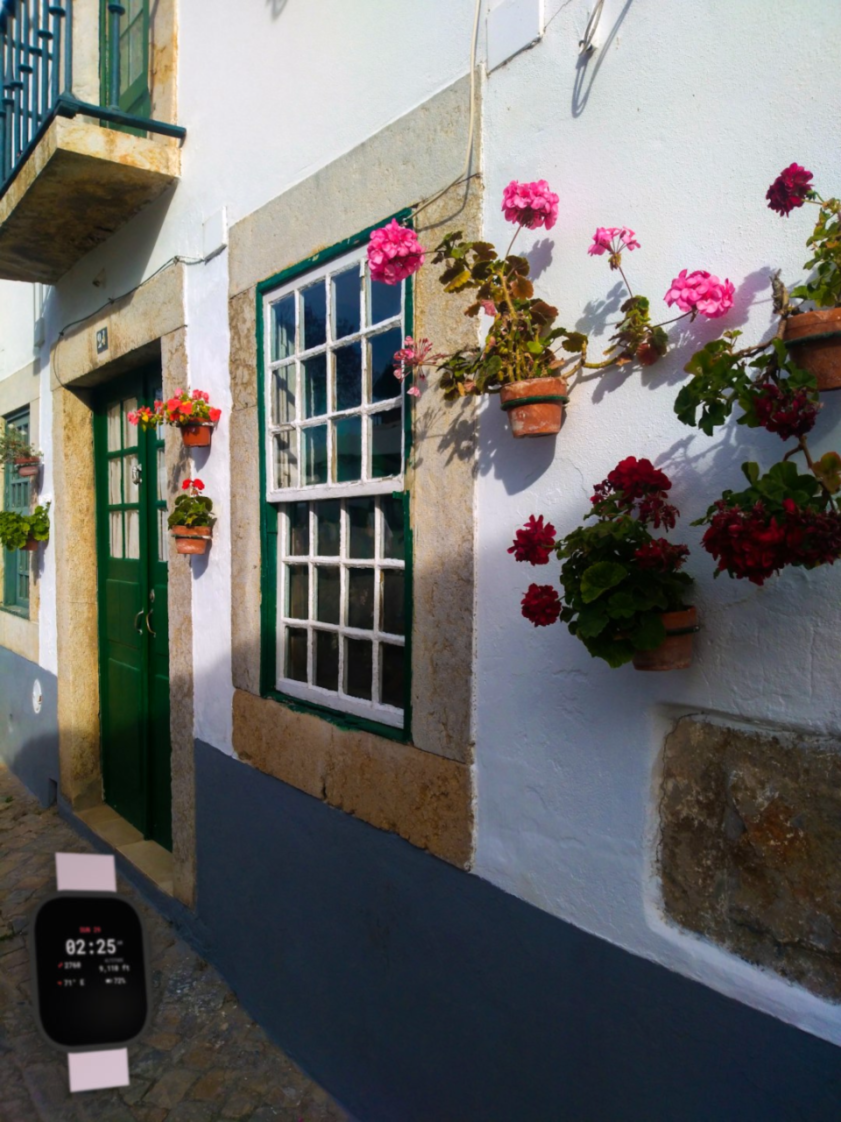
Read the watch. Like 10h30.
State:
2h25
